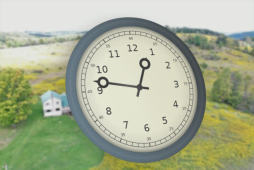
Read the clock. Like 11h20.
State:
12h47
